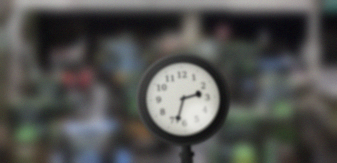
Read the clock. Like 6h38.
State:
2h33
